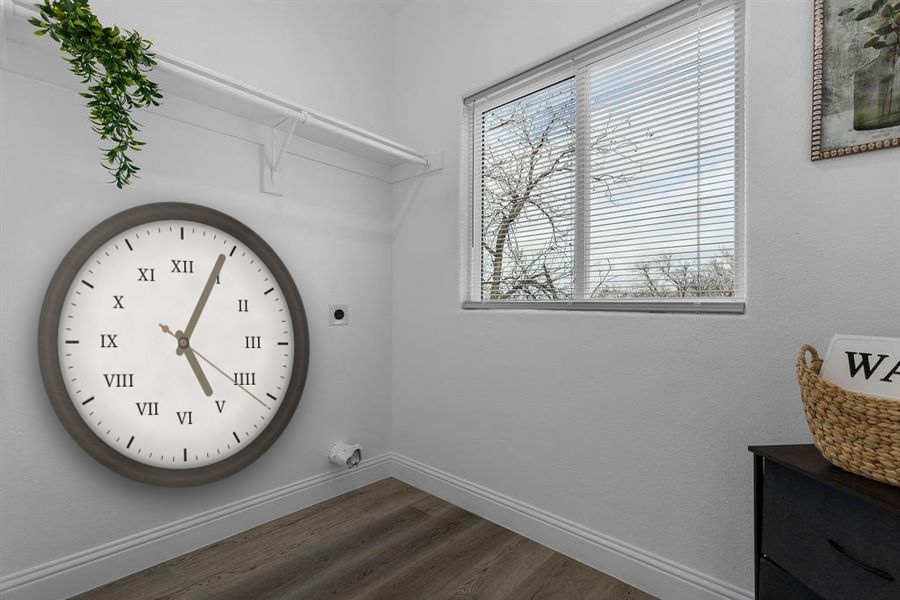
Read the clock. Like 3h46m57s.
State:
5h04m21s
